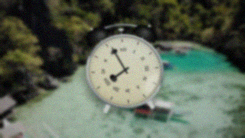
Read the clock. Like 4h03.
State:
7h56
